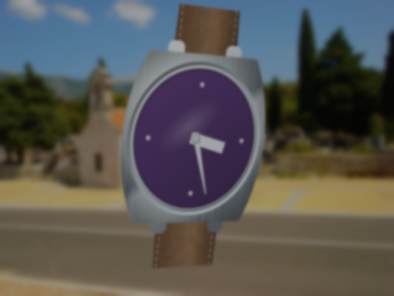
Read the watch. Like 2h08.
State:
3h27
